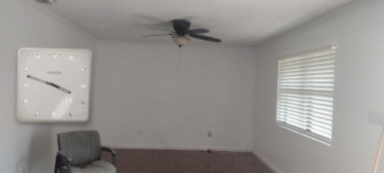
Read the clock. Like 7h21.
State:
3h48
